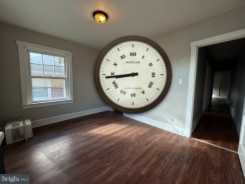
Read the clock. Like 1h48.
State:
8h44
